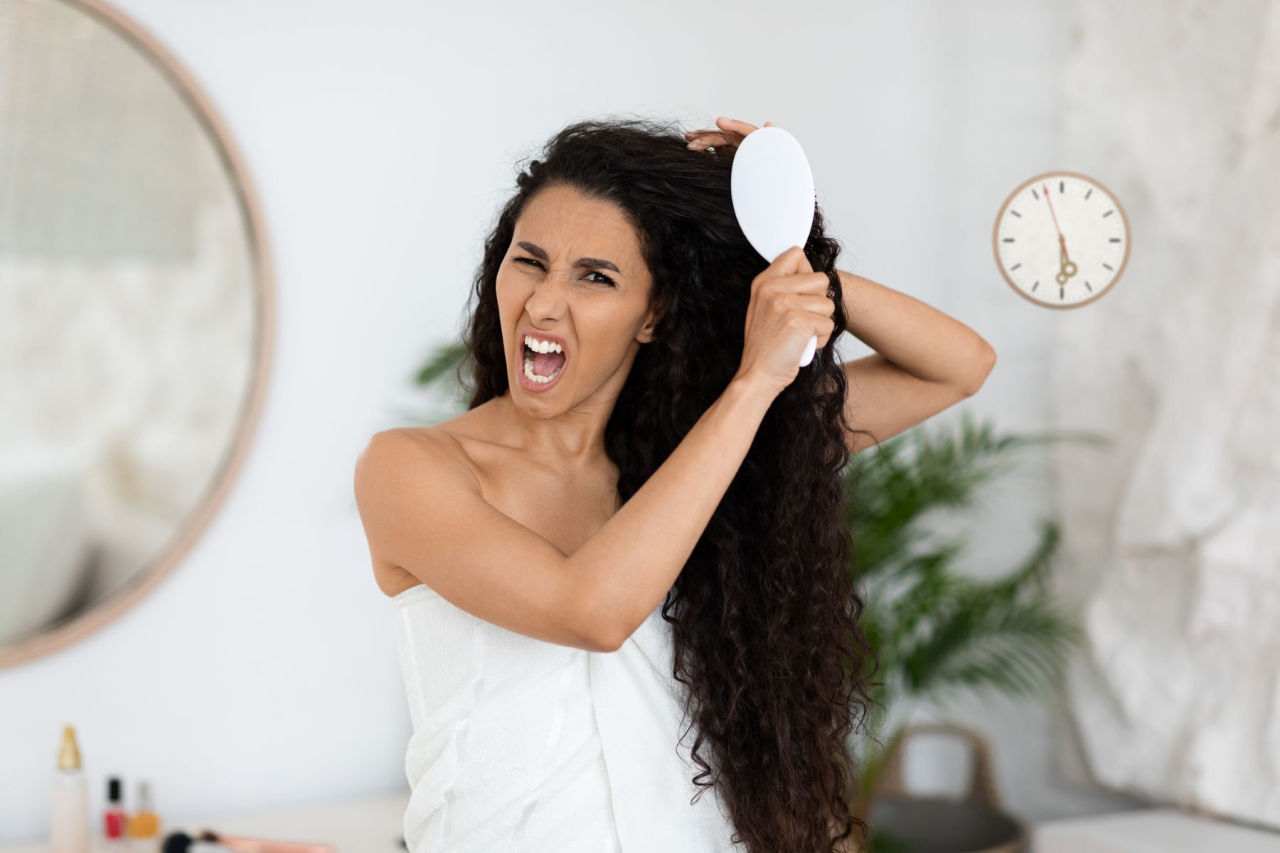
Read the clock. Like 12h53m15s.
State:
5h29m57s
